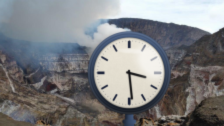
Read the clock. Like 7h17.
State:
3h29
